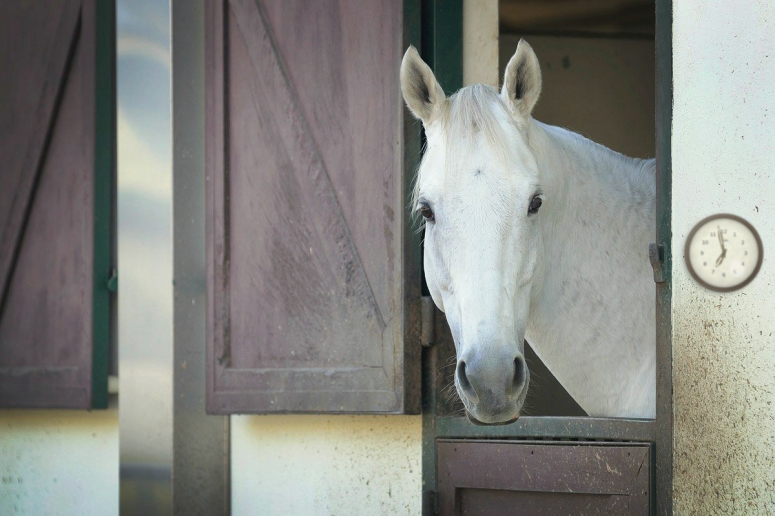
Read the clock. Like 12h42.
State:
6h58
